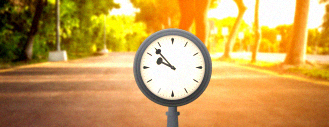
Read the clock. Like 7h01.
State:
9h53
